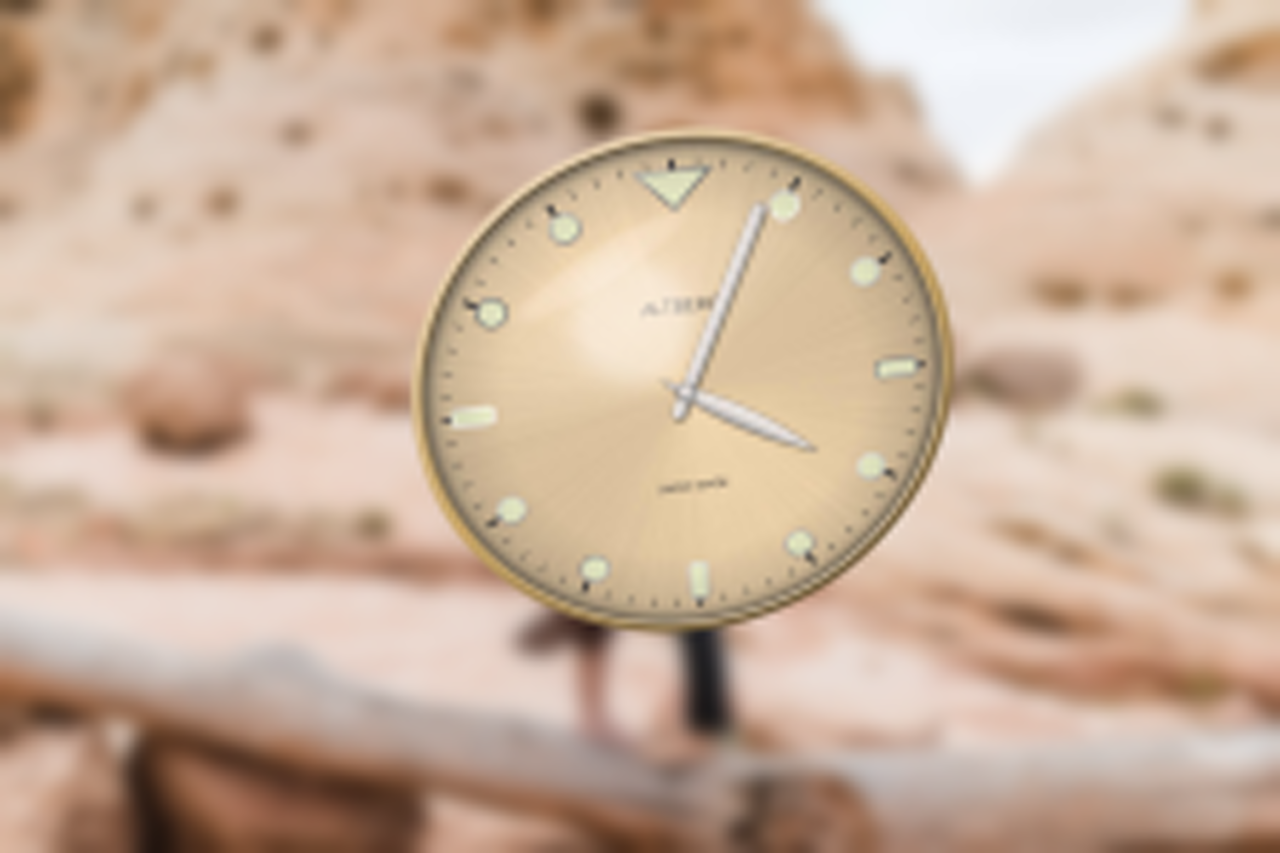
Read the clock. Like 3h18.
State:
4h04
